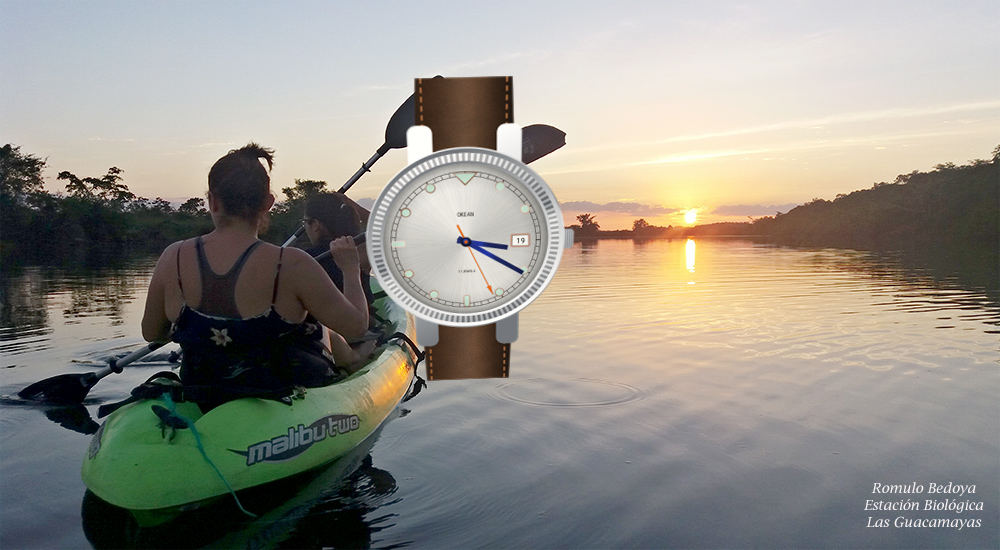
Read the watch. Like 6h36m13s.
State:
3h20m26s
